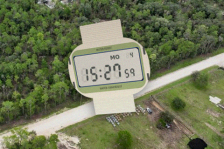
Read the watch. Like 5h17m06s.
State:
15h27m59s
